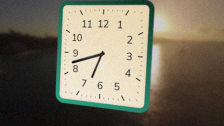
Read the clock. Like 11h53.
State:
6h42
